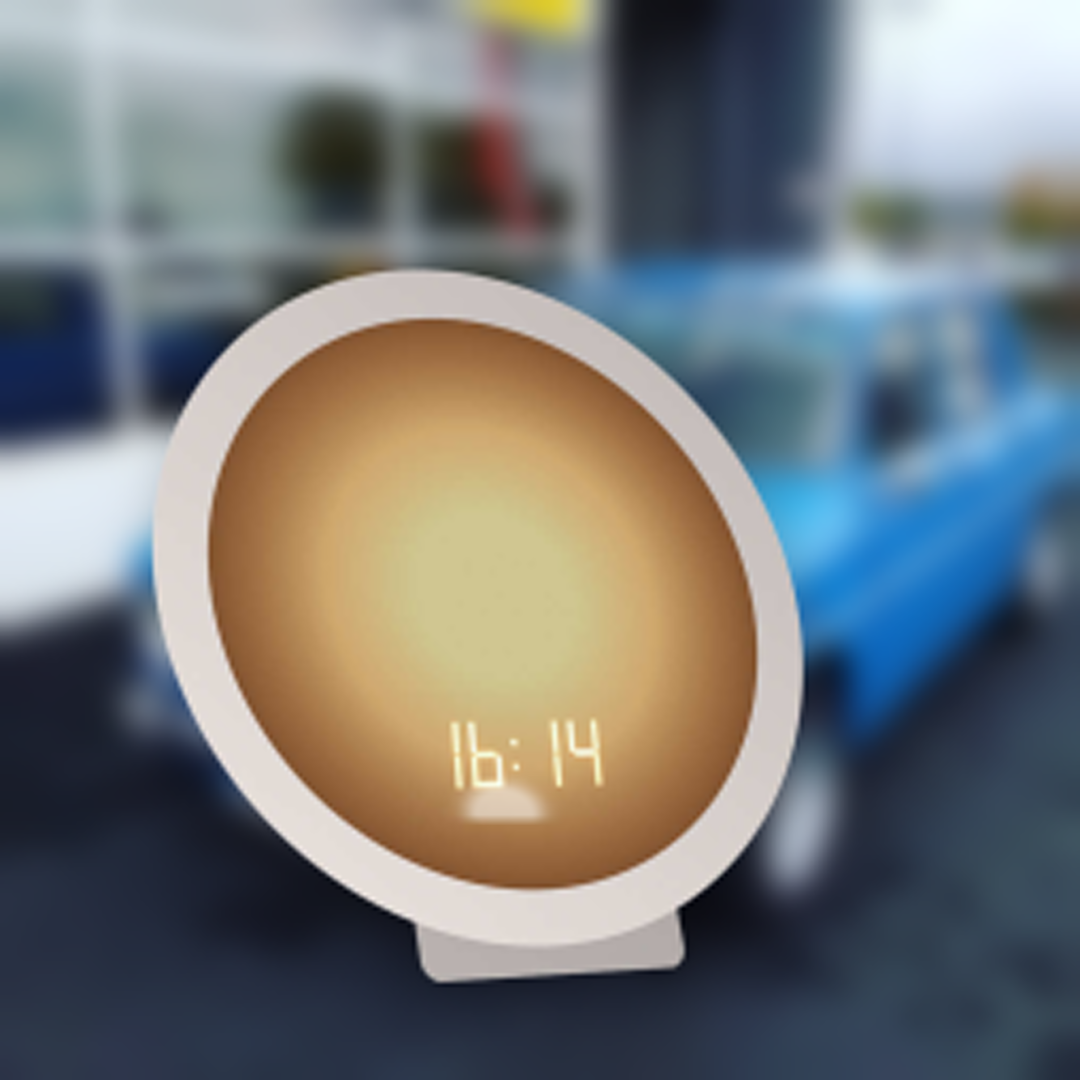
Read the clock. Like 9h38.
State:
16h14
